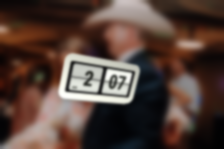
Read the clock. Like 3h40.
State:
2h07
